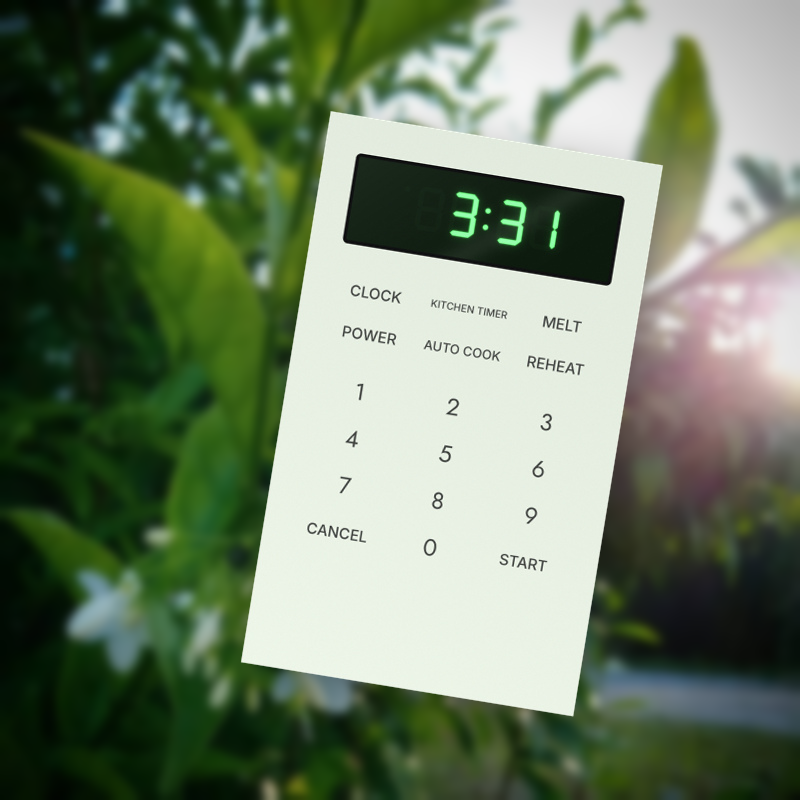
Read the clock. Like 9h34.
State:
3h31
